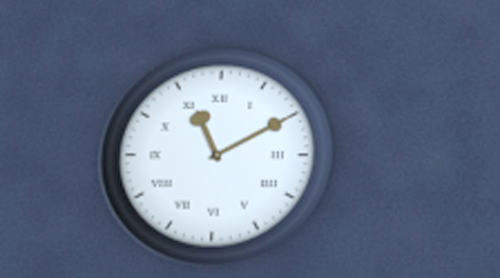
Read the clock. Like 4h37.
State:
11h10
